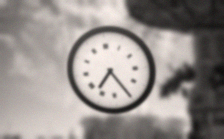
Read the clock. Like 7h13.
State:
7h25
